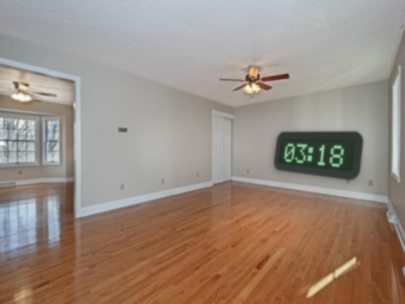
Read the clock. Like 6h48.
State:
3h18
